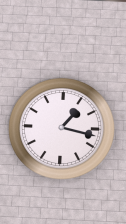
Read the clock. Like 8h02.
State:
1h17
